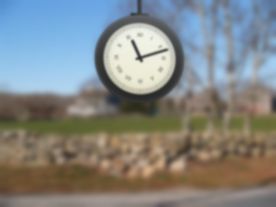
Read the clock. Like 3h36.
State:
11h12
